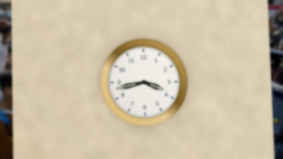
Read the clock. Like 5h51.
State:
3h43
